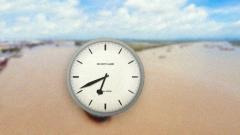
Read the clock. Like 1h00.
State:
6h41
